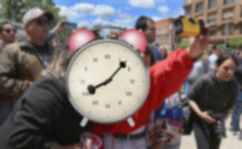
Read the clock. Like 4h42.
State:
8h07
